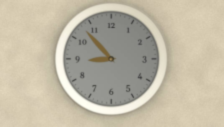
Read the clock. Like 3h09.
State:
8h53
